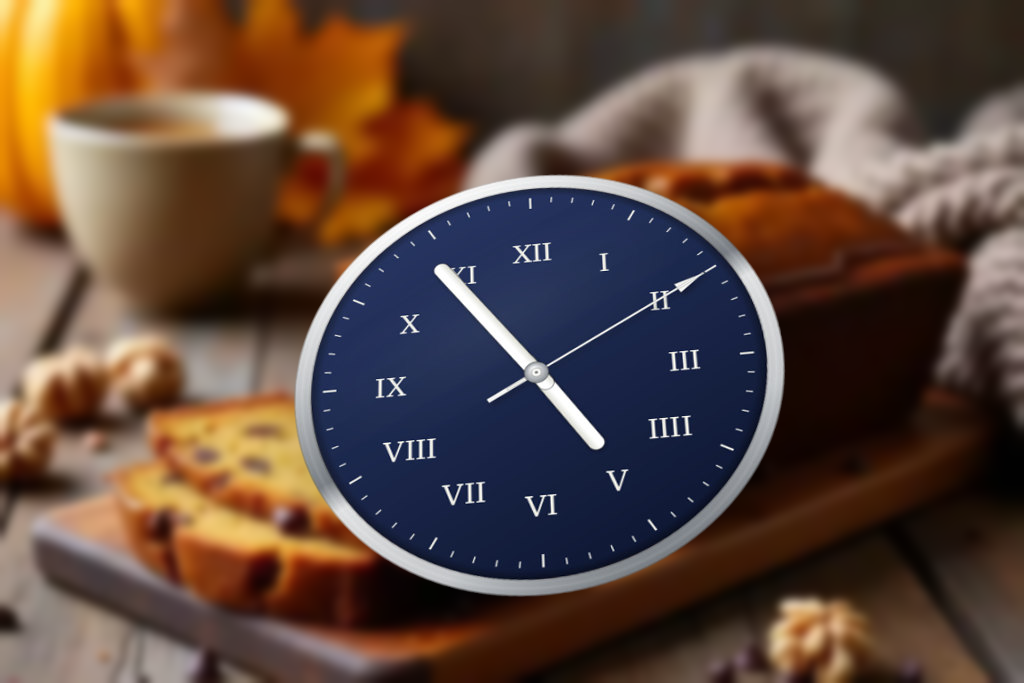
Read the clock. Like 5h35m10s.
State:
4h54m10s
